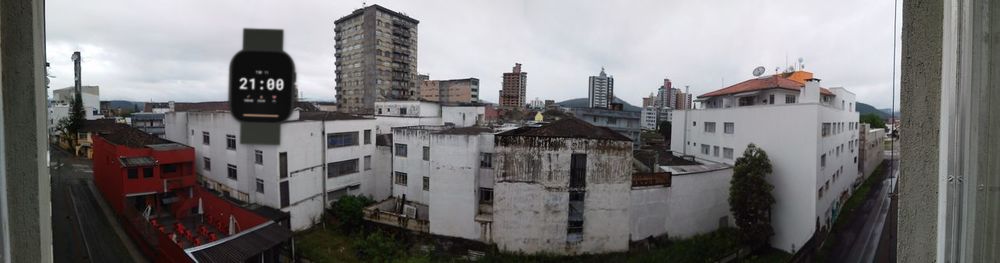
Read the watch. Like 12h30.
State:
21h00
